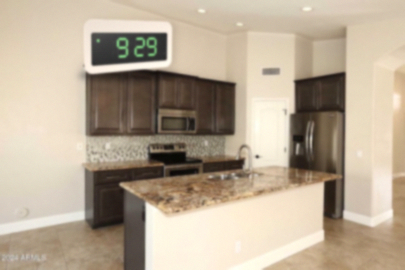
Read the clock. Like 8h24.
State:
9h29
